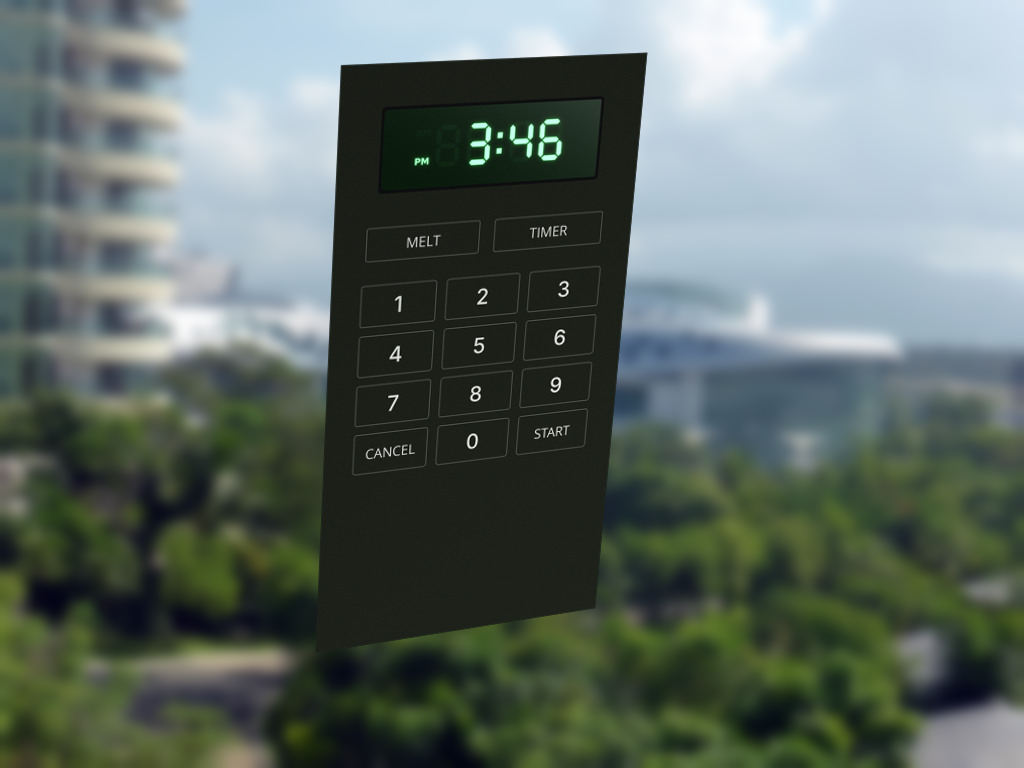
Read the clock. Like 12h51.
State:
3h46
